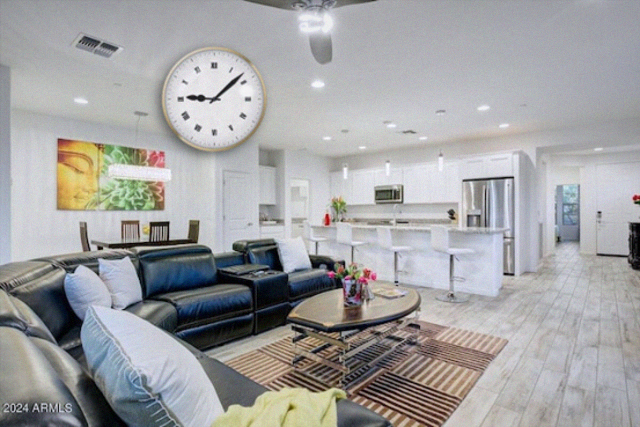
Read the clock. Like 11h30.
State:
9h08
